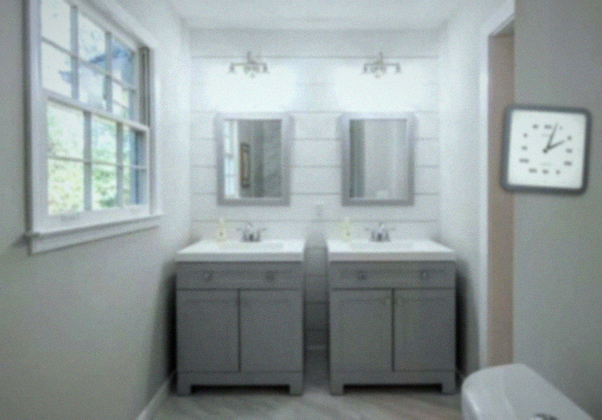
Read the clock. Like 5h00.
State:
2h03
